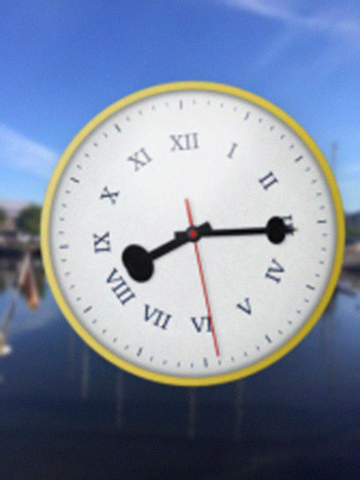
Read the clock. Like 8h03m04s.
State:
8h15m29s
